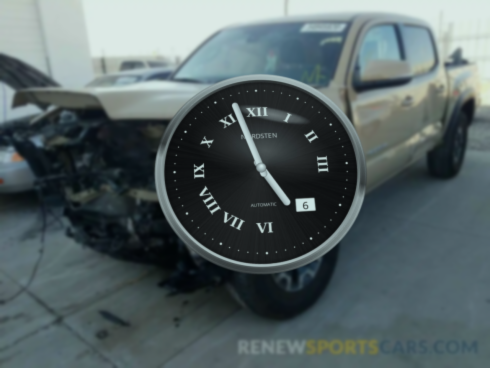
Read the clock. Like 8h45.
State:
4h57
